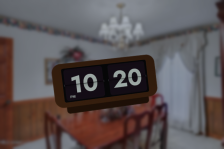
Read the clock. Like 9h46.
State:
10h20
